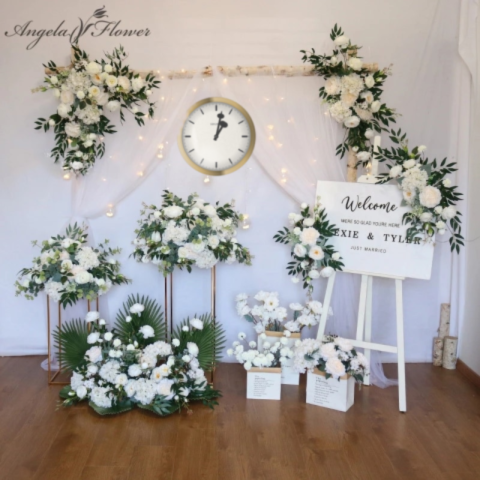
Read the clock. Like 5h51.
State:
1h02
